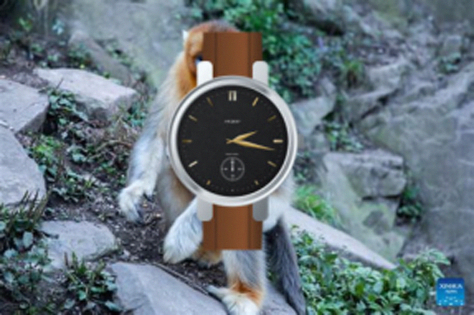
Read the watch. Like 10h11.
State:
2h17
